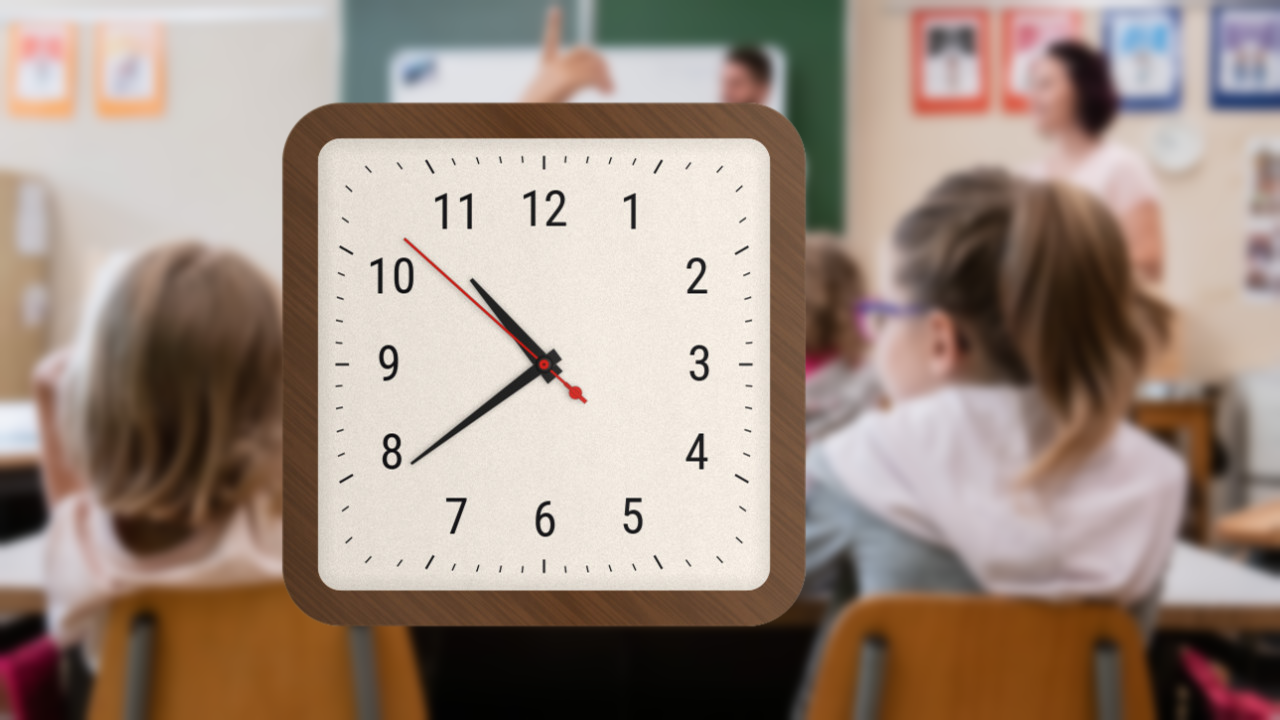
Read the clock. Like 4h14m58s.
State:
10h38m52s
